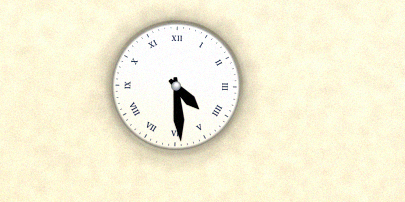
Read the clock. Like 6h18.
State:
4h29
